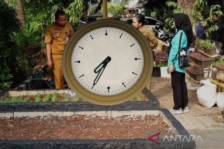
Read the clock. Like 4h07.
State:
7h35
